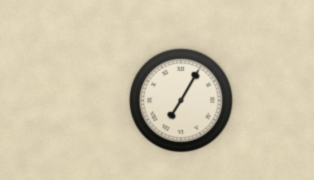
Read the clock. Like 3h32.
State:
7h05
